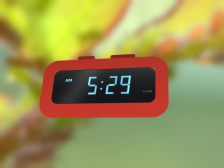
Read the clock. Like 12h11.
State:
5h29
